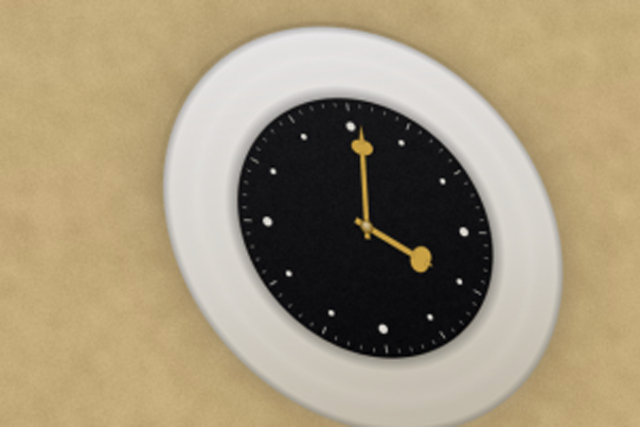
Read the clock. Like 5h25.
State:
4h01
